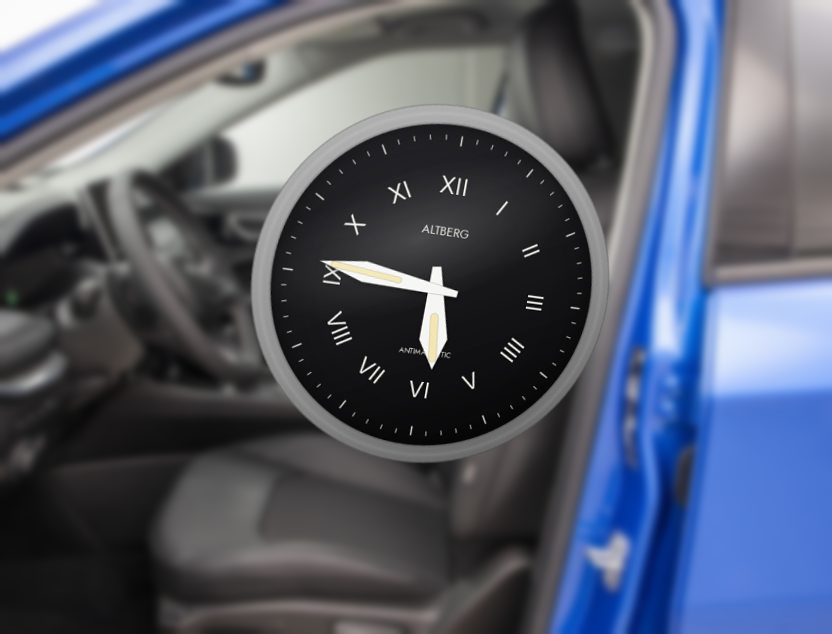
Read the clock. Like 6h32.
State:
5h46
